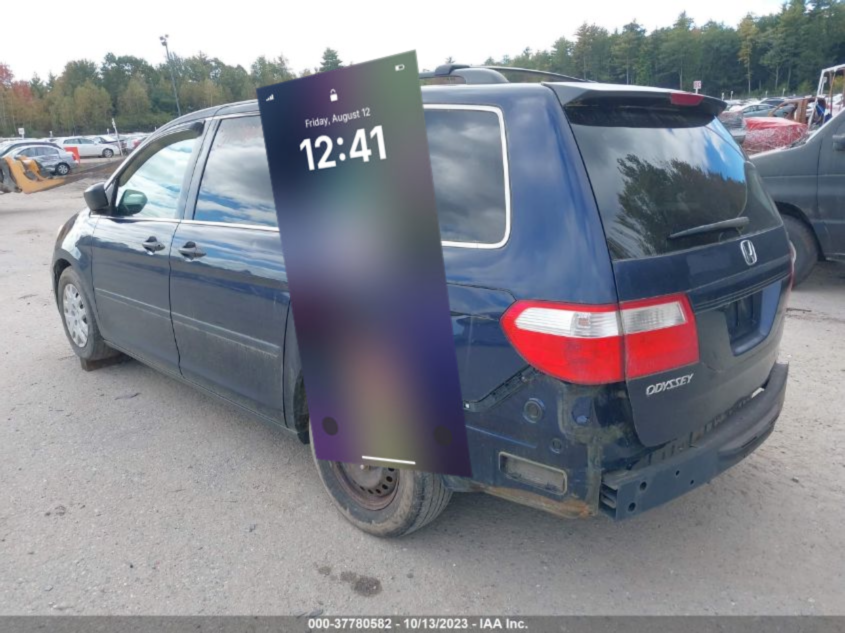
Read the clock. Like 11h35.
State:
12h41
